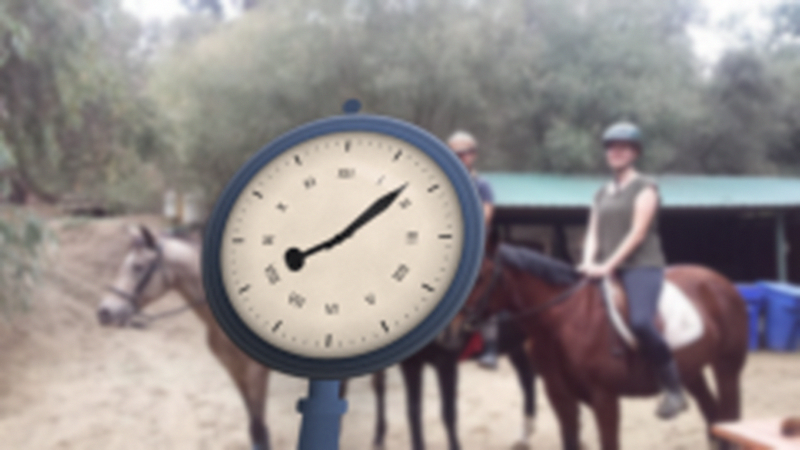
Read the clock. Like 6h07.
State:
8h08
